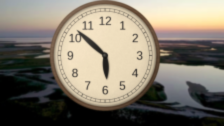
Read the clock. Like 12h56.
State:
5h52
